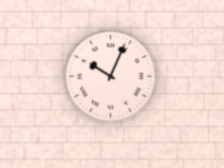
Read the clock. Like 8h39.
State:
10h04
